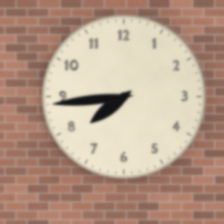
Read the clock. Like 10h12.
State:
7h44
